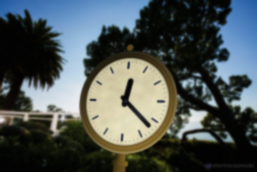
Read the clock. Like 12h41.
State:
12h22
